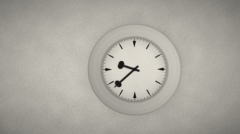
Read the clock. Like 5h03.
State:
9h38
